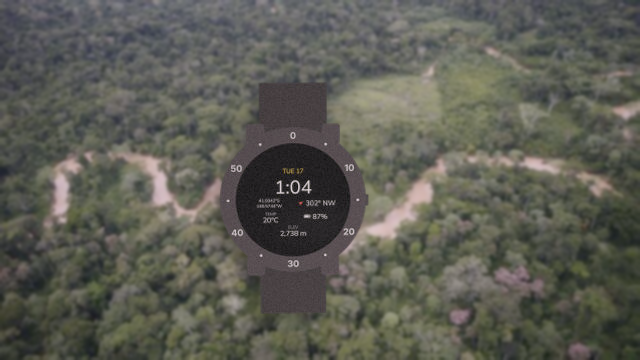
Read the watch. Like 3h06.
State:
1h04
